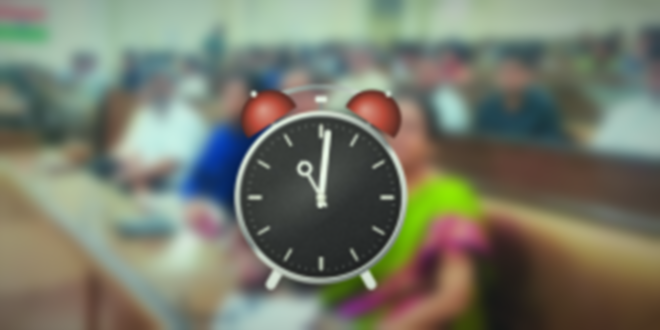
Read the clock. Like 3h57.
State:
11h01
